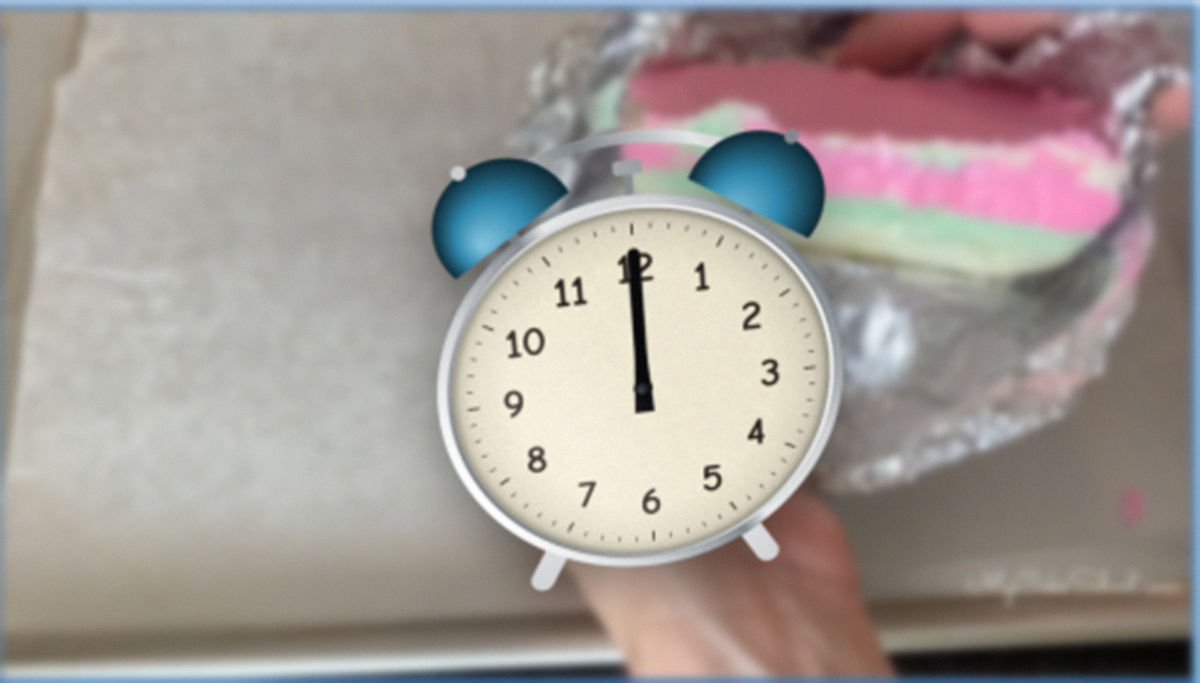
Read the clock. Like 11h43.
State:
12h00
